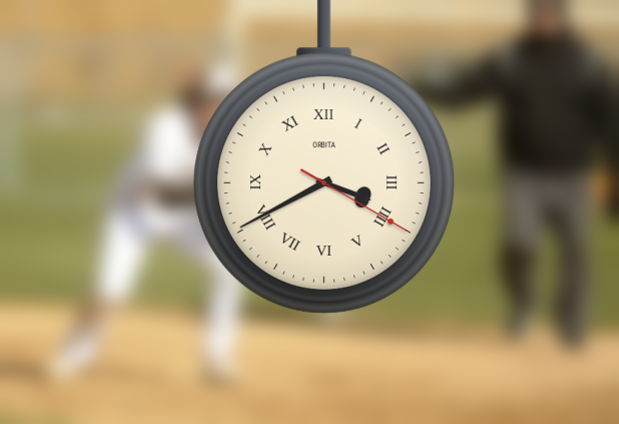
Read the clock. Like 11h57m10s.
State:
3h40m20s
